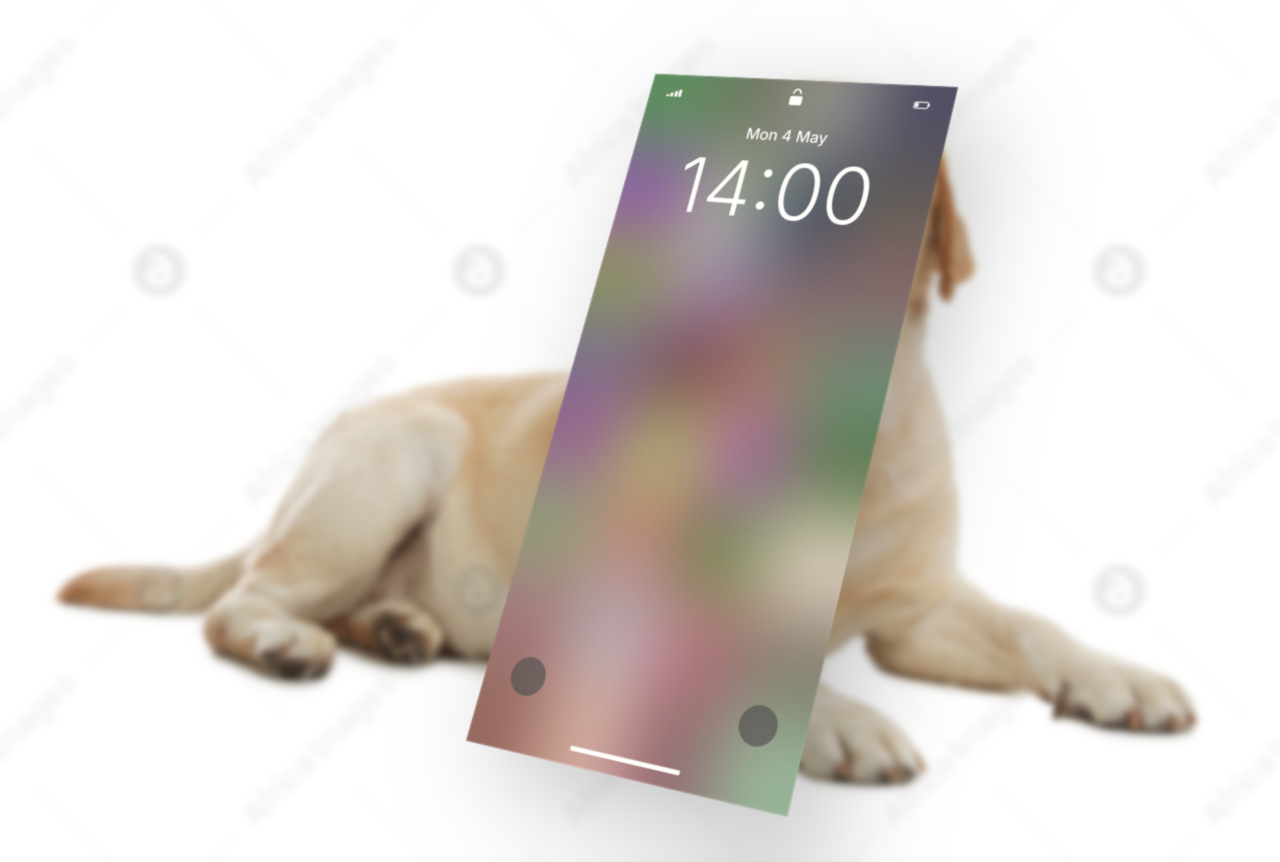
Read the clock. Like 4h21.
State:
14h00
